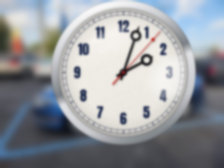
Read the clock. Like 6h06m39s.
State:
2h03m07s
